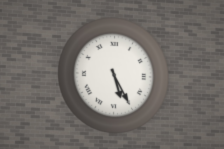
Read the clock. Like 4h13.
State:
5h25
